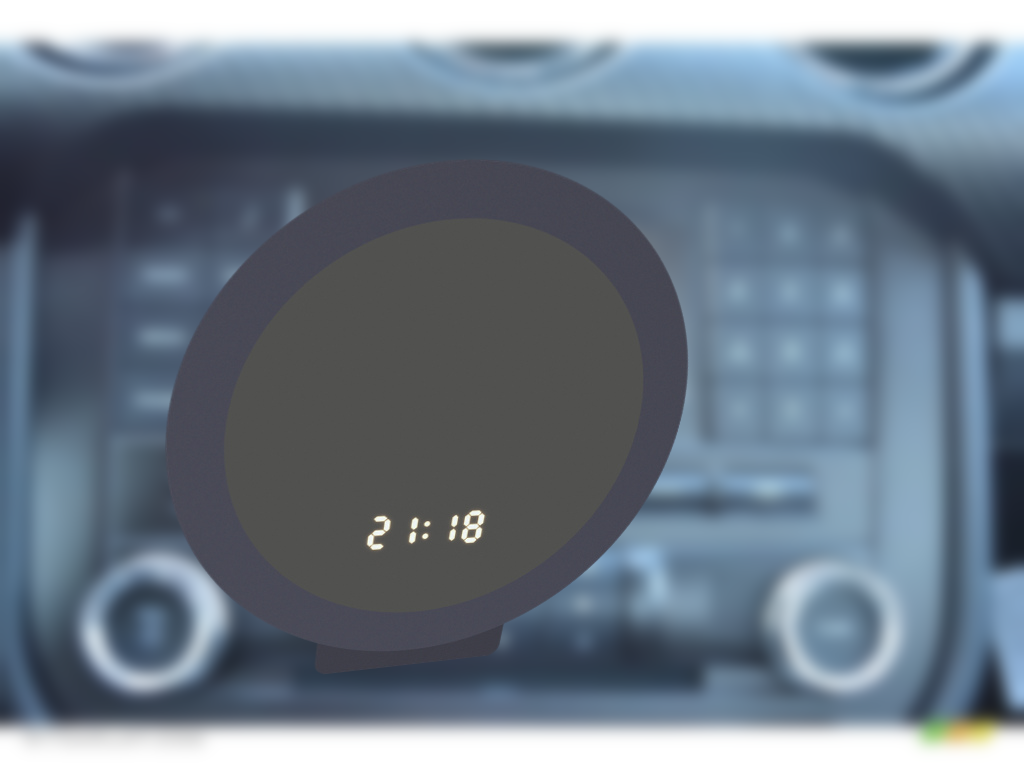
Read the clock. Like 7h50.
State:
21h18
